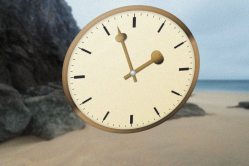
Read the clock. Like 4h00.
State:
1h57
